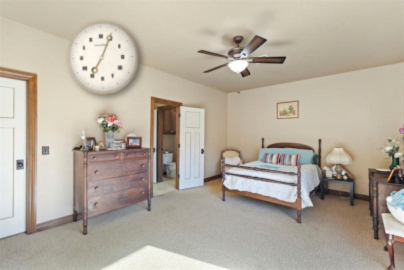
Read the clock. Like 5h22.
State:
7h04
